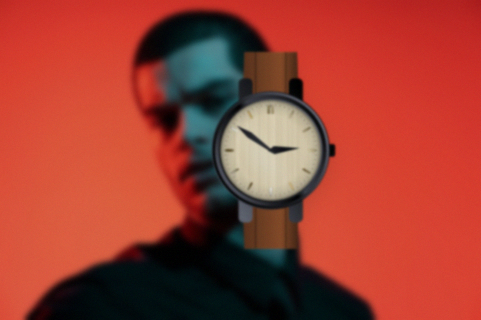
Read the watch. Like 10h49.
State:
2h51
